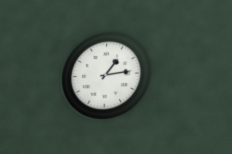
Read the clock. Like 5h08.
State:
1h14
